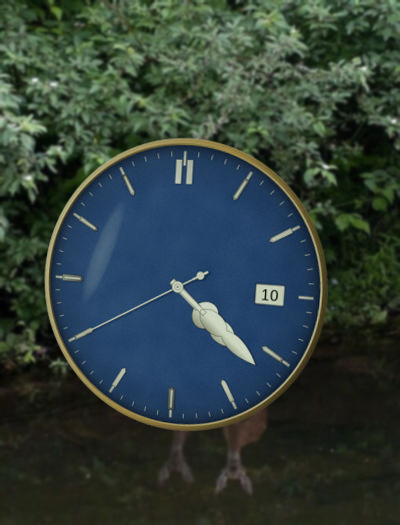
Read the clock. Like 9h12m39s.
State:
4h21m40s
